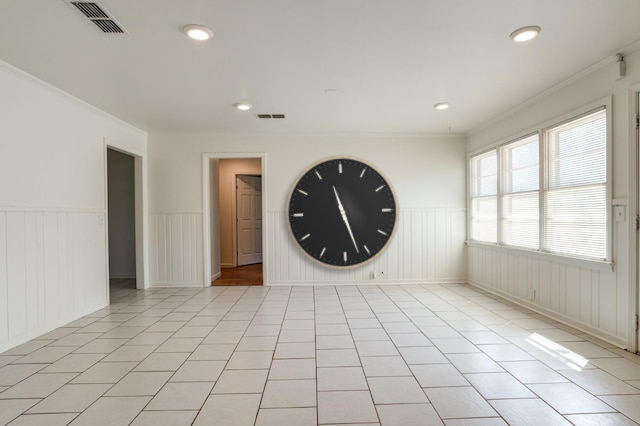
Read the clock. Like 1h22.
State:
11h27
